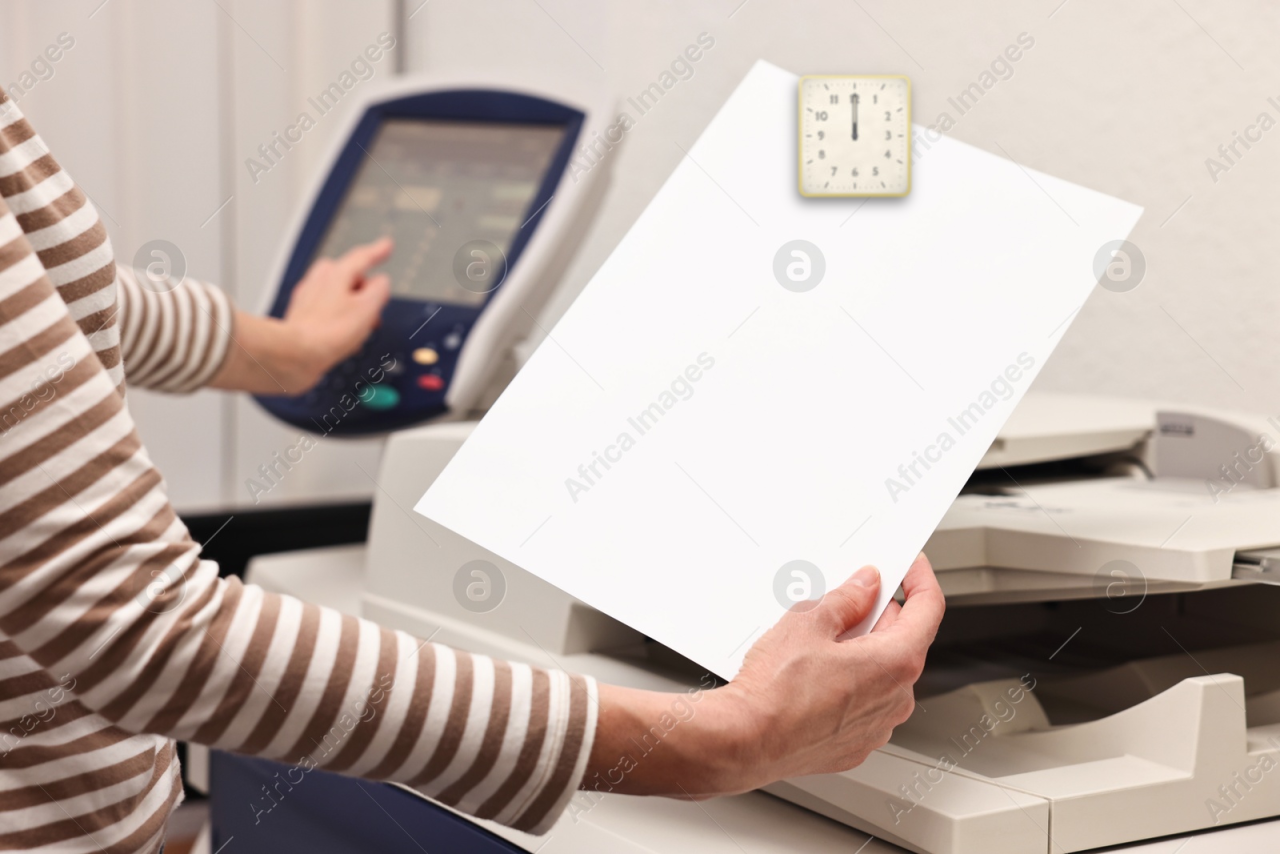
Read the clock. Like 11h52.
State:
12h00
